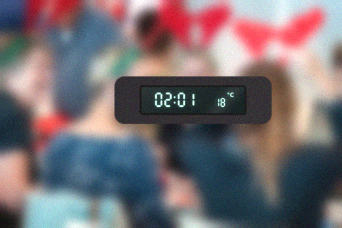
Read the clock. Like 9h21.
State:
2h01
